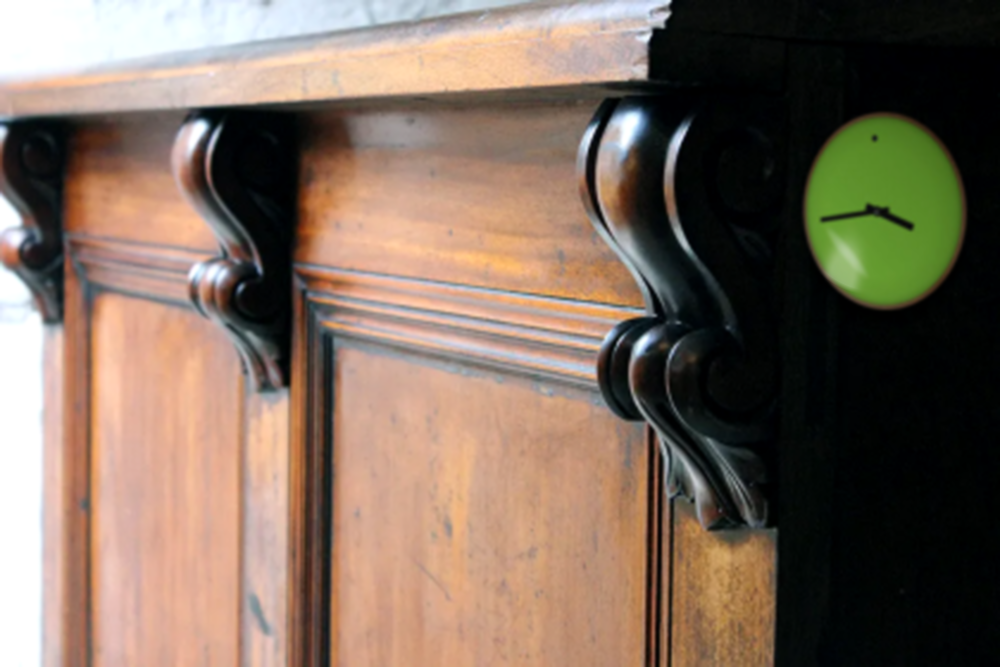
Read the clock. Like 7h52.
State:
3h44
